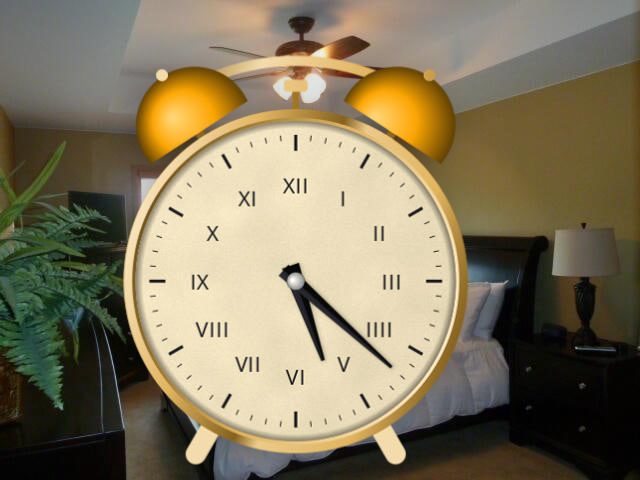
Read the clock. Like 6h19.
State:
5h22
